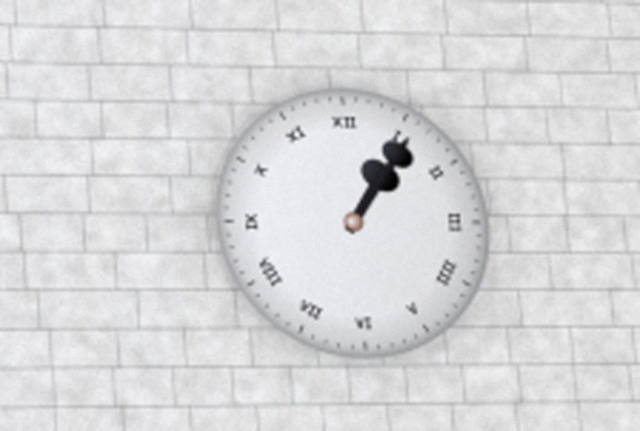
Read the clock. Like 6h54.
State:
1h06
